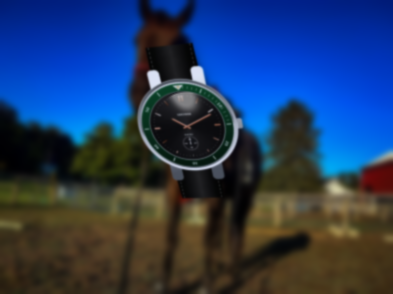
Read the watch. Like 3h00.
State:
10h11
